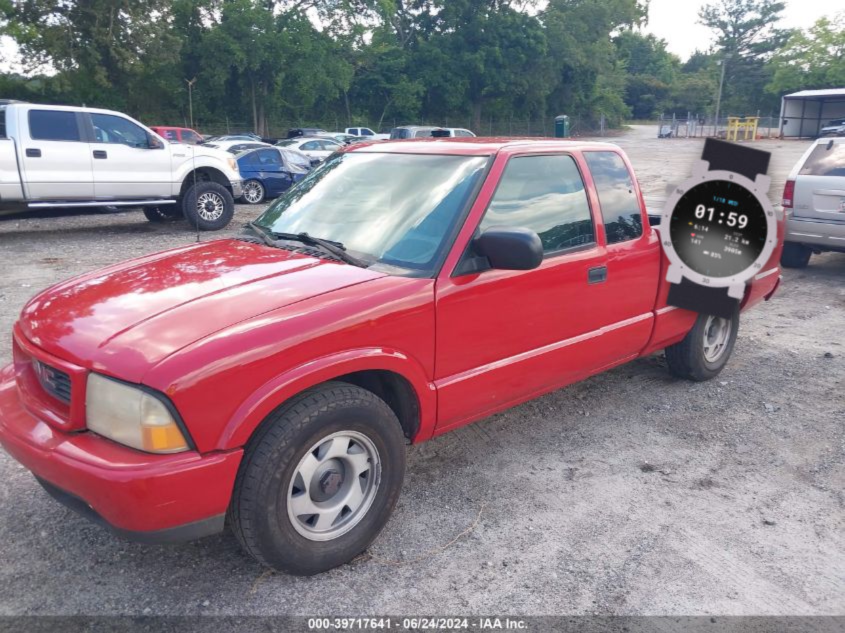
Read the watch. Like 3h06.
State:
1h59
